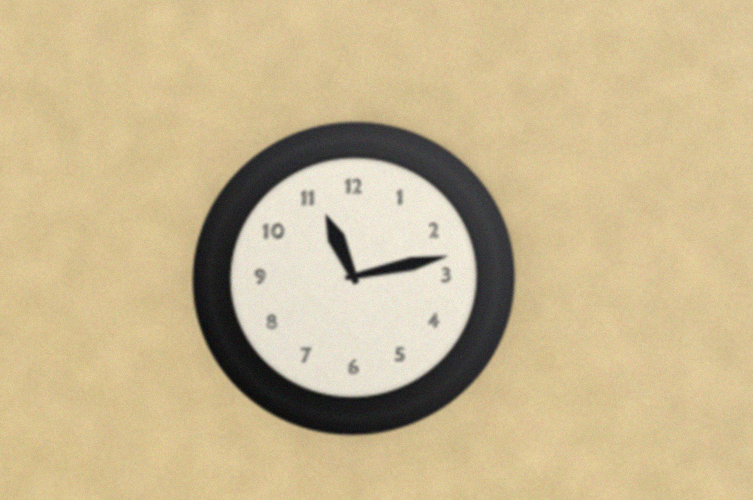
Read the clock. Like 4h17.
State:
11h13
